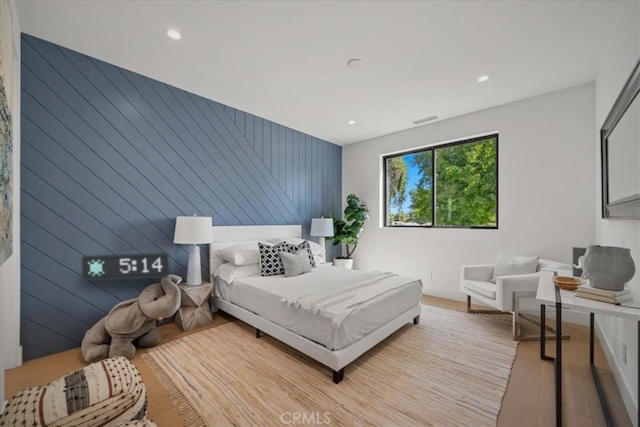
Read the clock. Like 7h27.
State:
5h14
